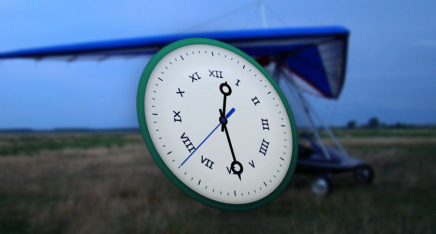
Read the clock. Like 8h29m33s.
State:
12h28m38s
